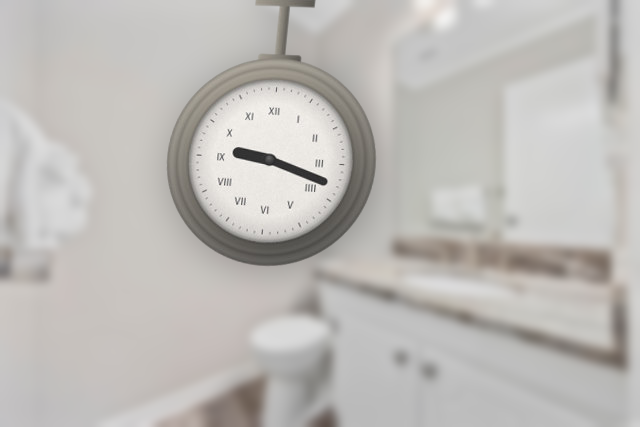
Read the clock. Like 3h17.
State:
9h18
